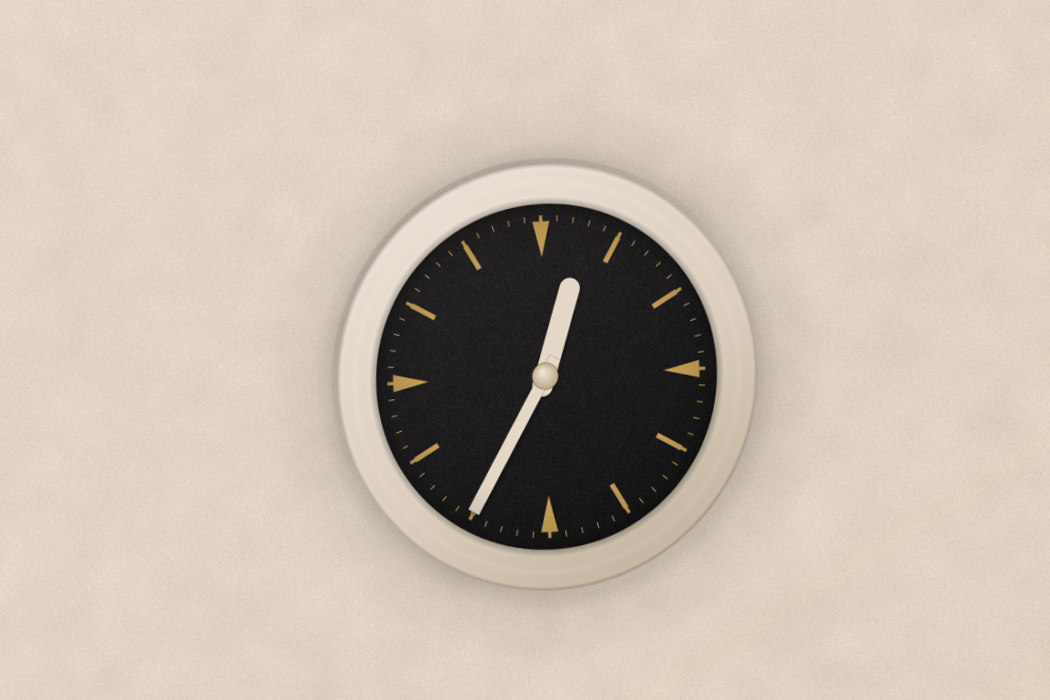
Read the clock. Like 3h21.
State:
12h35
